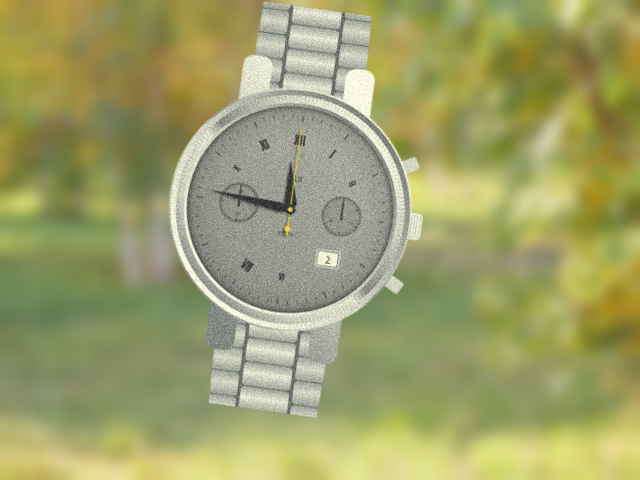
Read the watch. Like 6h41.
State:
11h46
